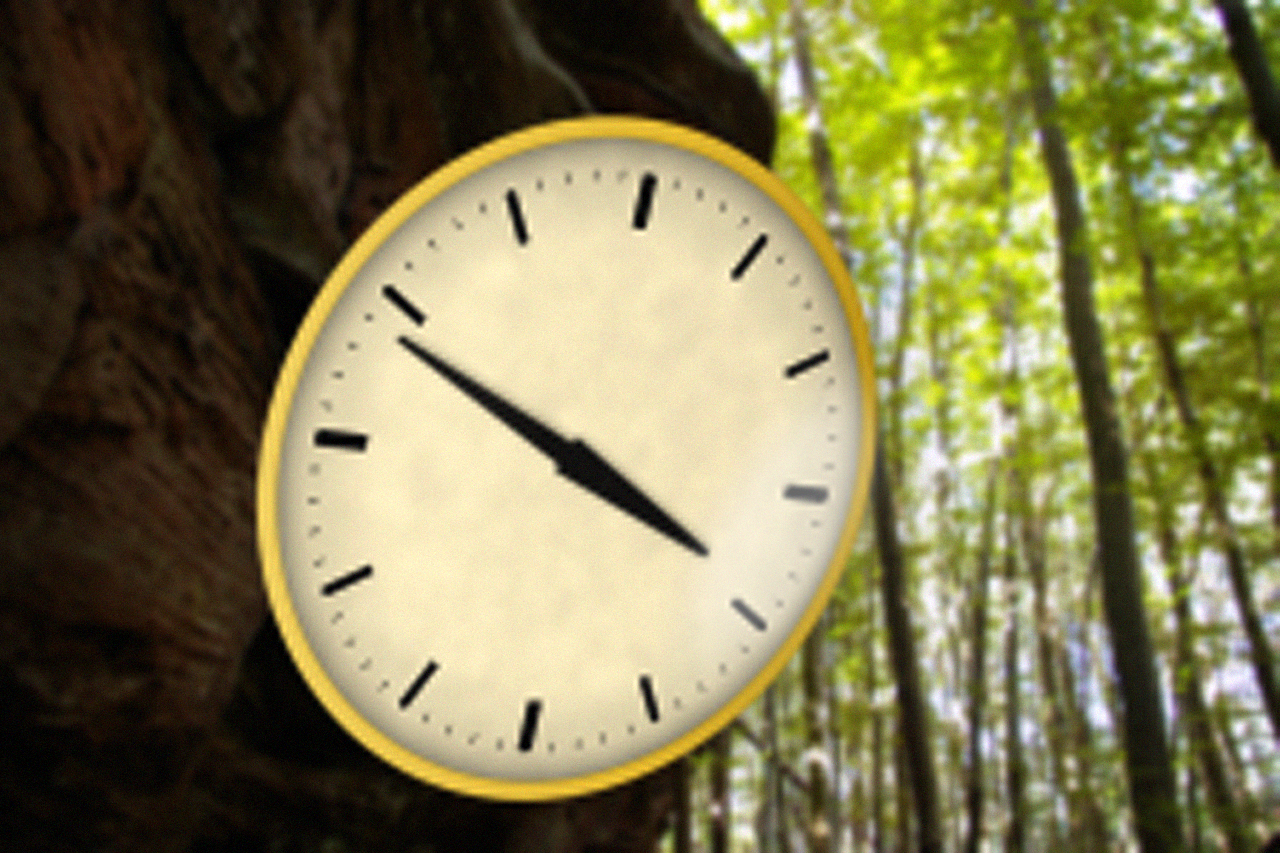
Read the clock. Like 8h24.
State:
3h49
